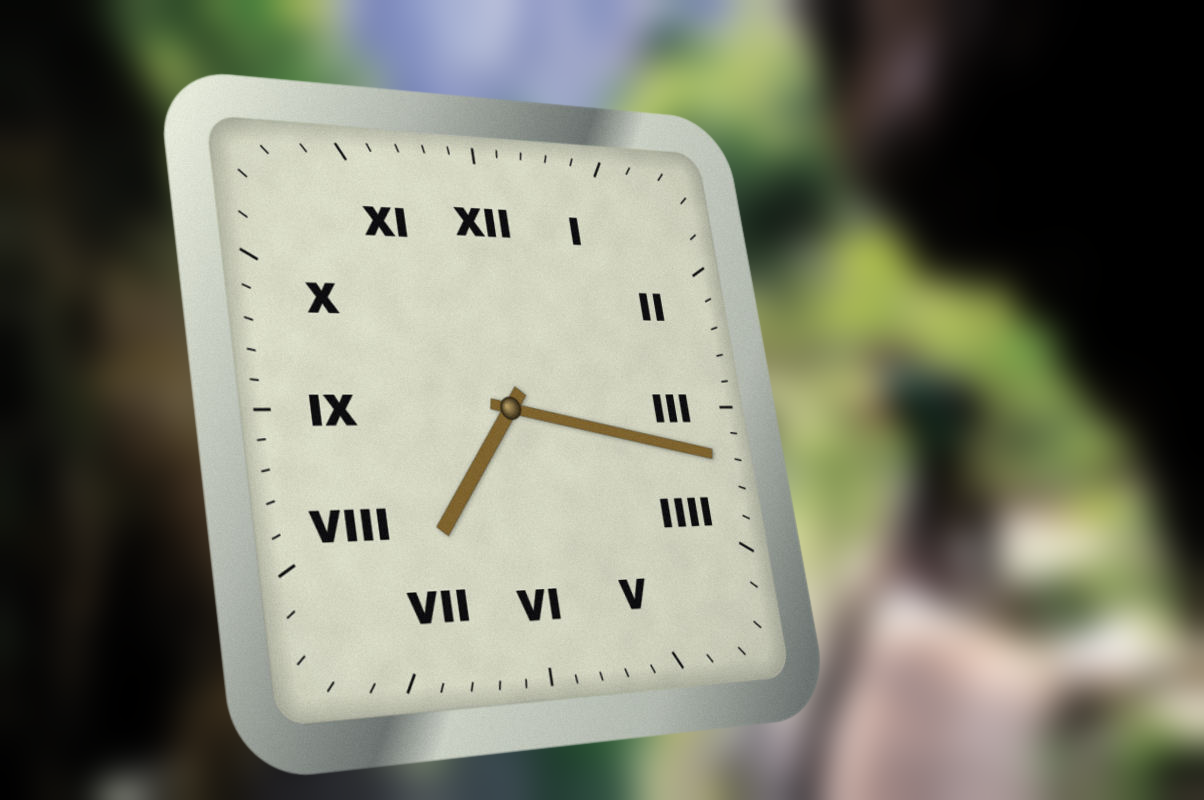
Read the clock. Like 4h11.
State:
7h17
